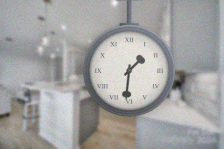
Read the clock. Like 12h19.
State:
1h31
